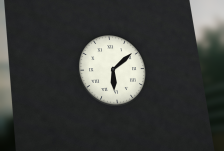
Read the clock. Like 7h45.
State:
6h09
